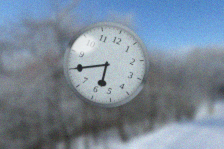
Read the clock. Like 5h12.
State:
5h40
